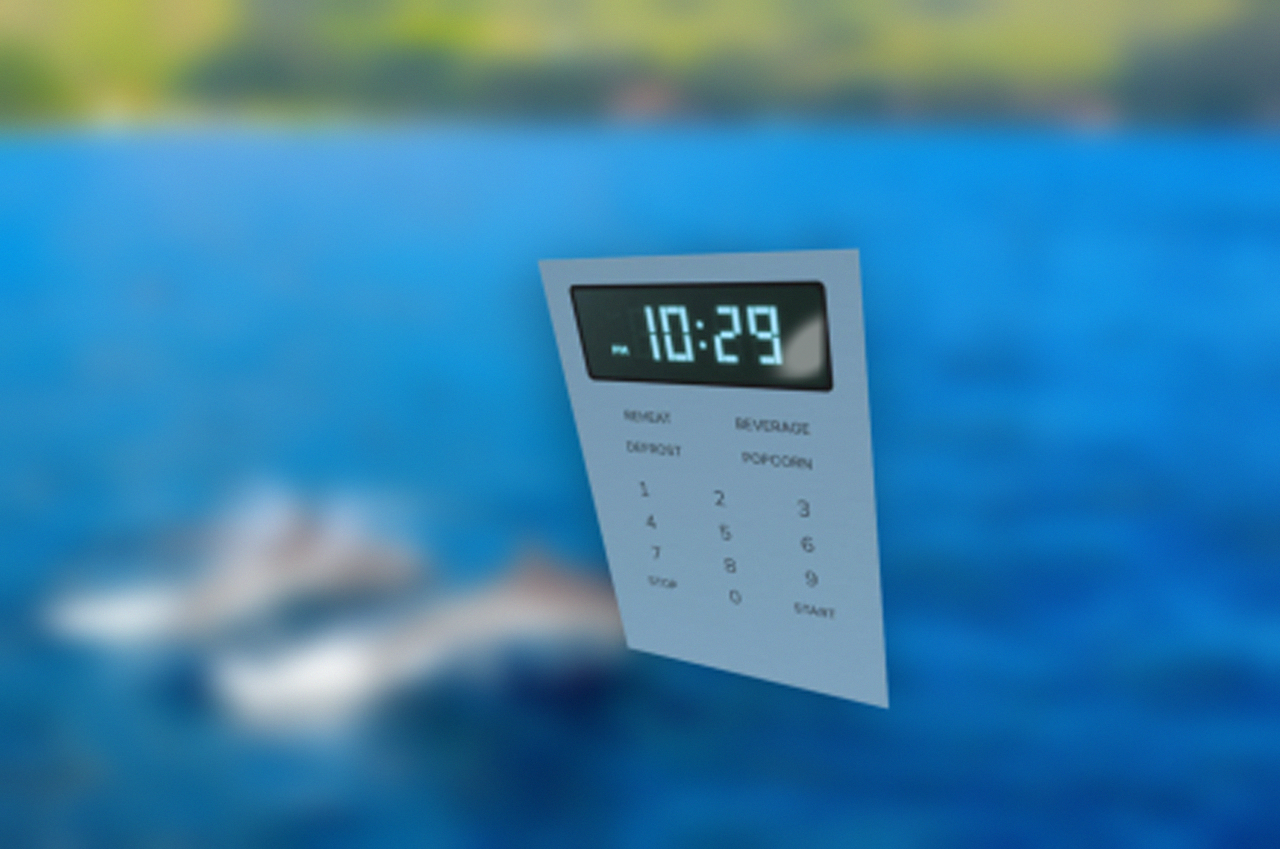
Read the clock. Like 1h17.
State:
10h29
